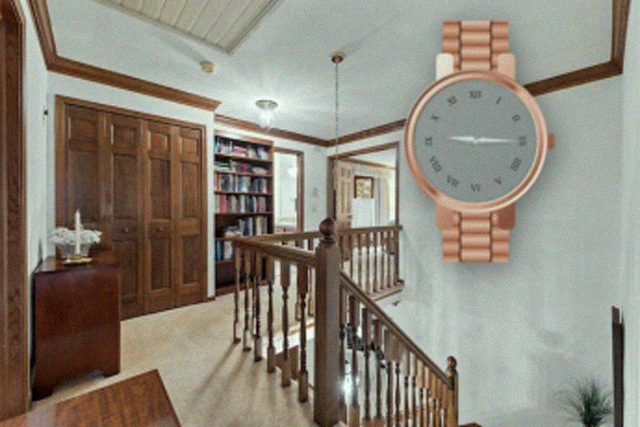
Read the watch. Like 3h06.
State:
9h15
